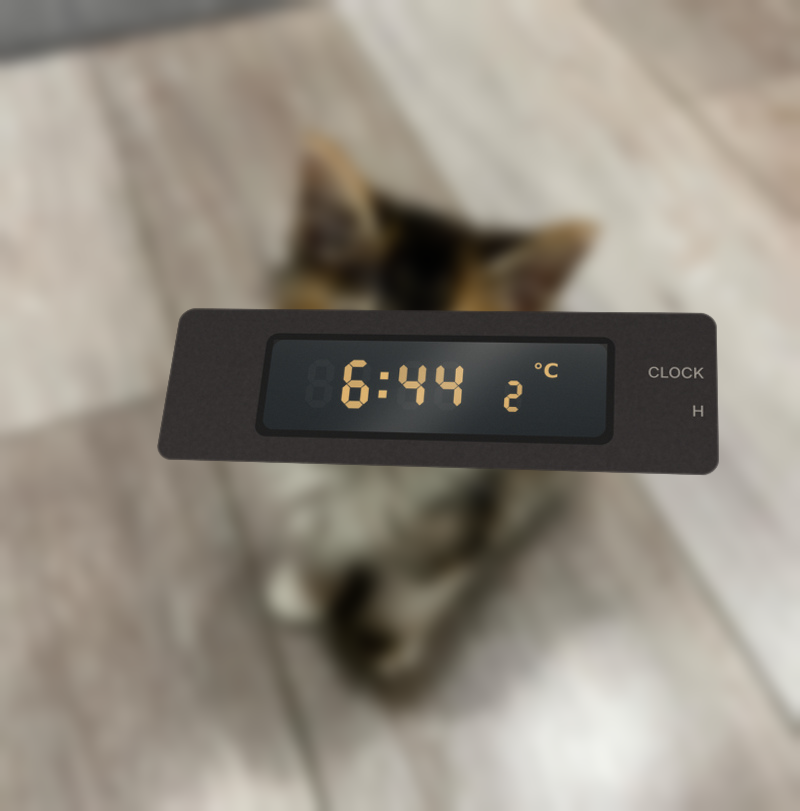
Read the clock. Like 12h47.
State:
6h44
